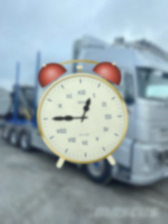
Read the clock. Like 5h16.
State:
12h45
